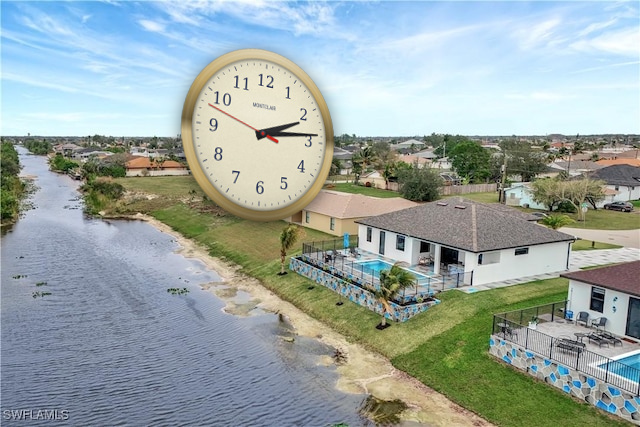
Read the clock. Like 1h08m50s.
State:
2h13m48s
